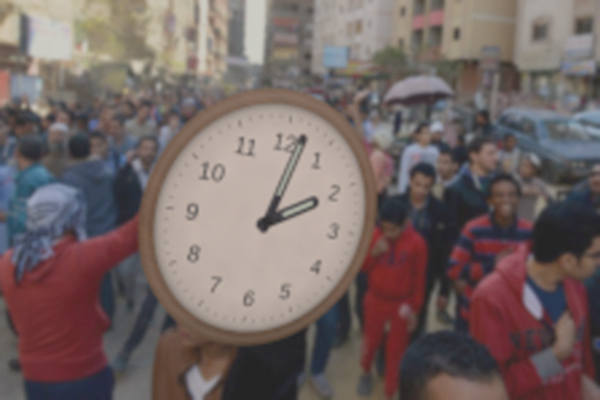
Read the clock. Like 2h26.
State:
2h02
